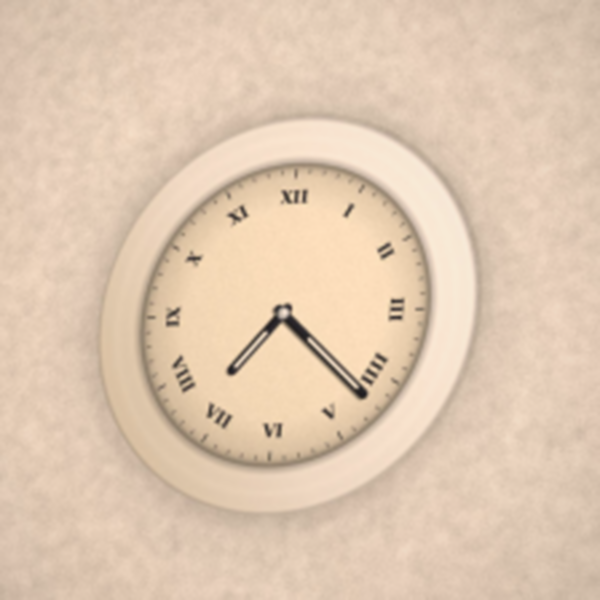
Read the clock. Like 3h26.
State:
7h22
